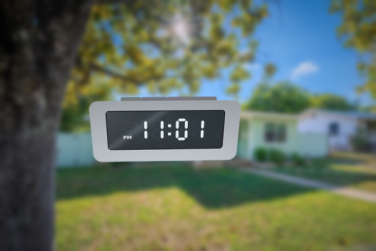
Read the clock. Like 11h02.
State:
11h01
